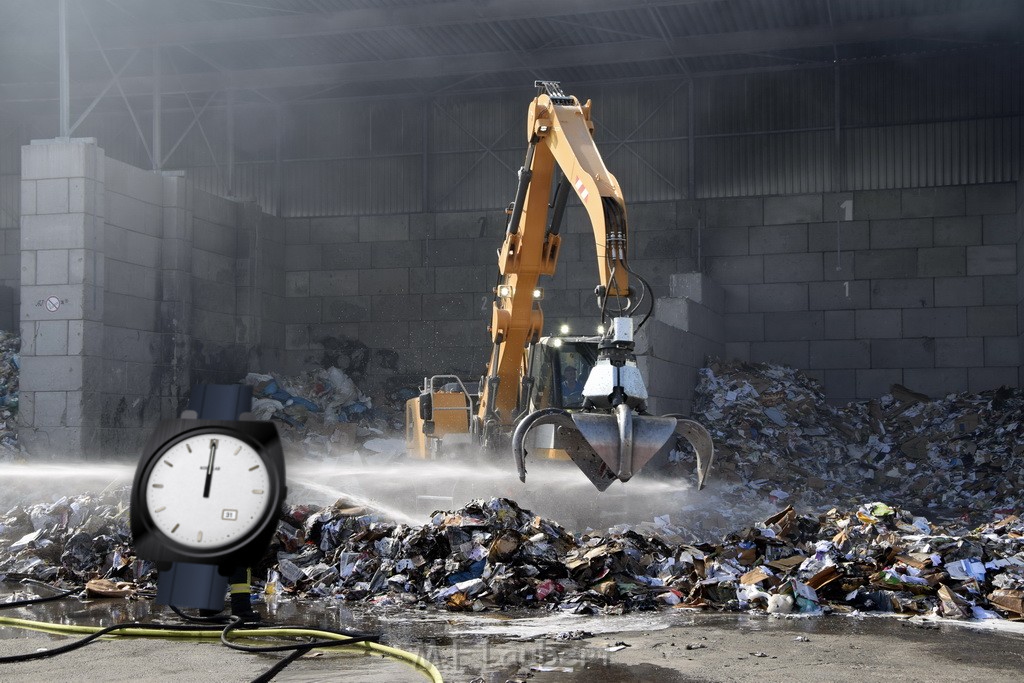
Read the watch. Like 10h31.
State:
12h00
